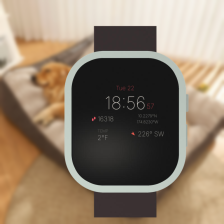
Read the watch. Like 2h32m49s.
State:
18h56m57s
